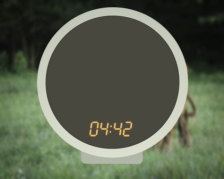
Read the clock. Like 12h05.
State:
4h42
